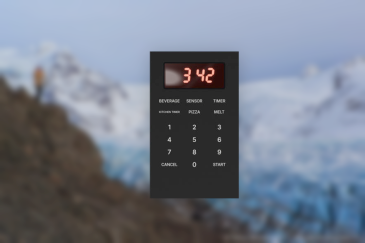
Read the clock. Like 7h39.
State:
3h42
